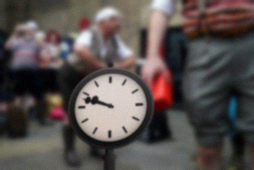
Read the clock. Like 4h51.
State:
9h48
